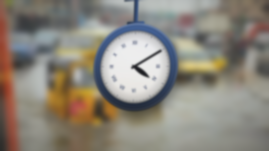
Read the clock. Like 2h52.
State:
4h10
